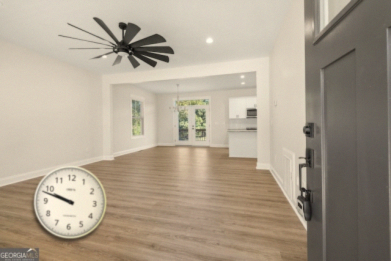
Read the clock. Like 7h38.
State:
9h48
